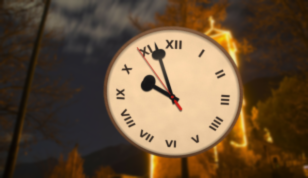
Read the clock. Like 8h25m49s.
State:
9h56m54s
